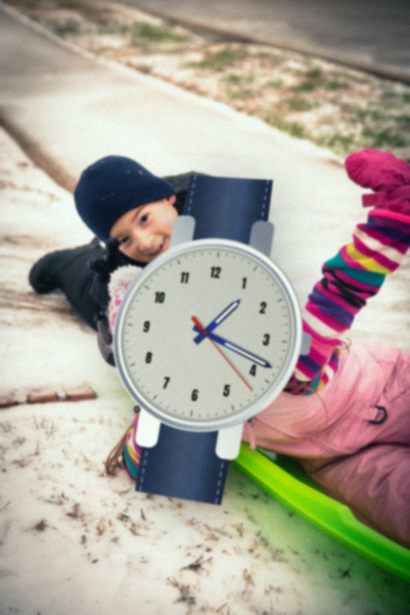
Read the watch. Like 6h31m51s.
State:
1h18m22s
